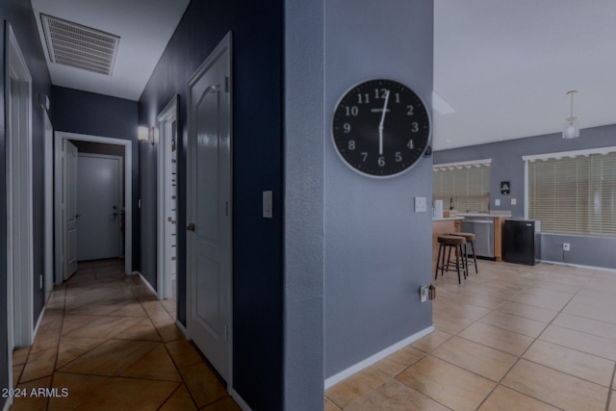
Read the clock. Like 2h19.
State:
6h02
